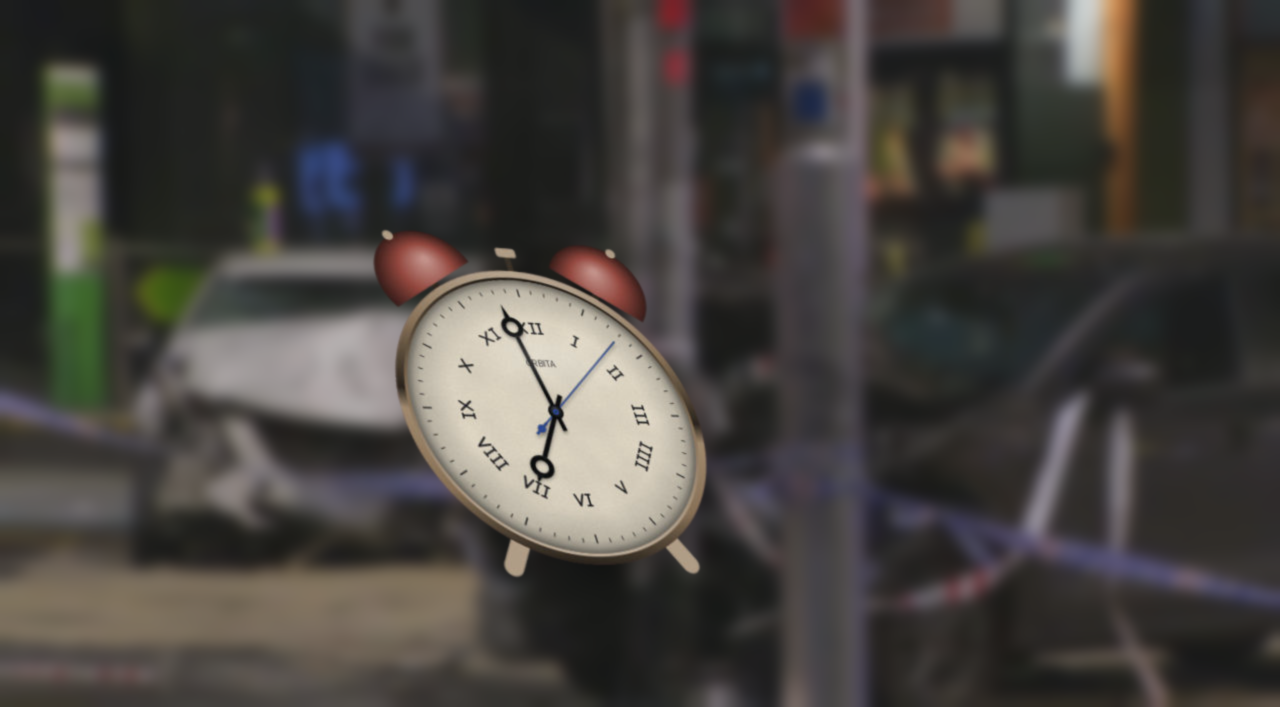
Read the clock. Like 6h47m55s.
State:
6h58m08s
